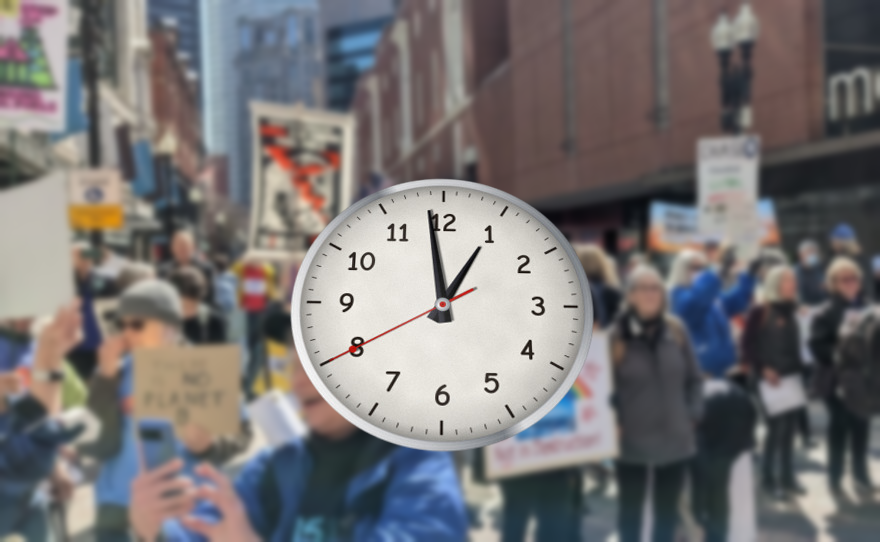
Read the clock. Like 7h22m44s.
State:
12h58m40s
